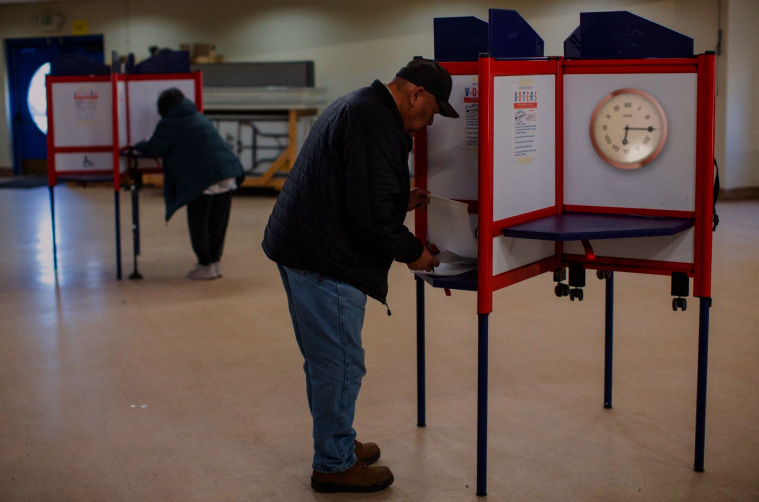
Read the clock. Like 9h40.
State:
6h15
